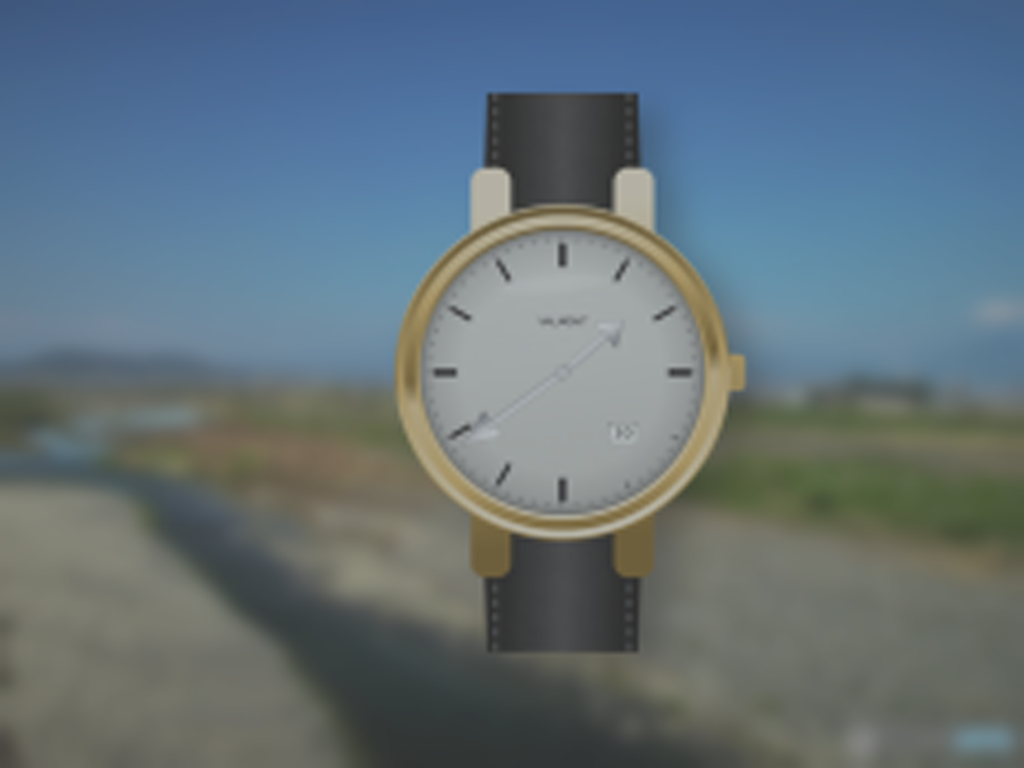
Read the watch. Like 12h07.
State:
1h39
